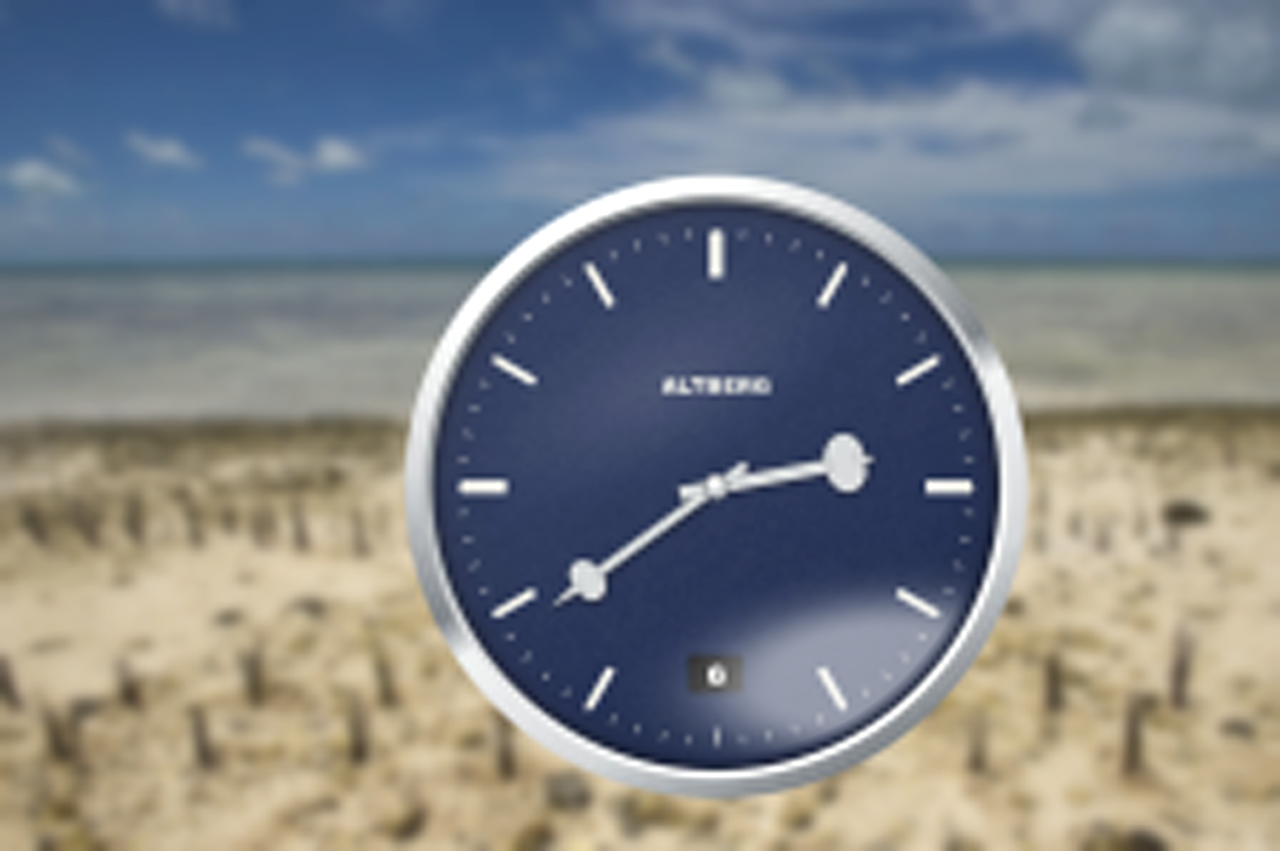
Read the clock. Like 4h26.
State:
2h39
